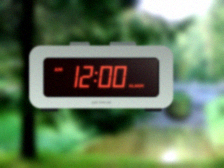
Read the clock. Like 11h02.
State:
12h00
